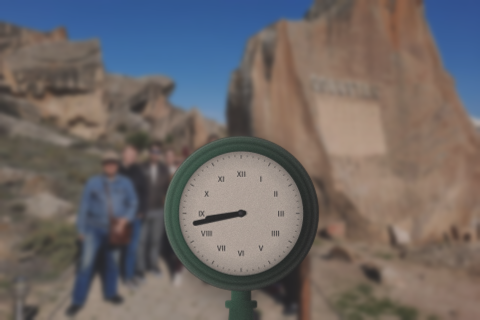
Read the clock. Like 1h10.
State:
8h43
